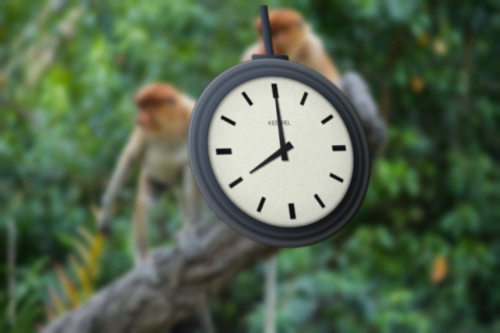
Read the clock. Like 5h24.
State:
8h00
